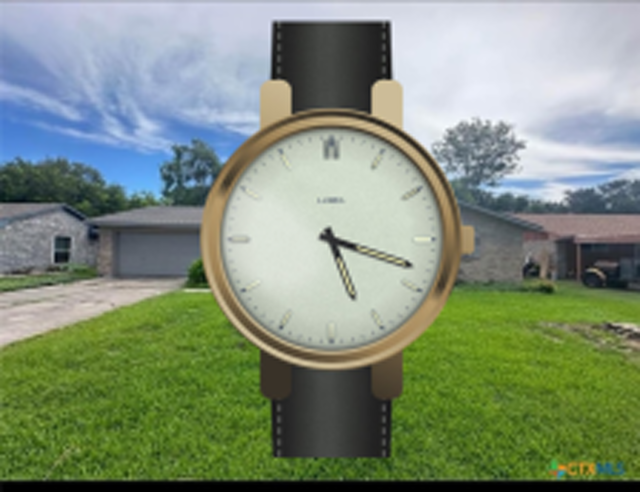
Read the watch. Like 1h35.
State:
5h18
